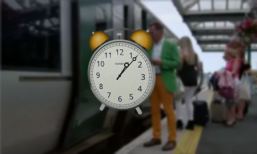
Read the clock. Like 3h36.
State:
1h07
